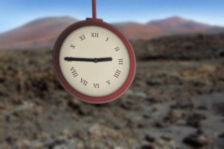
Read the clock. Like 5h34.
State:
2h45
